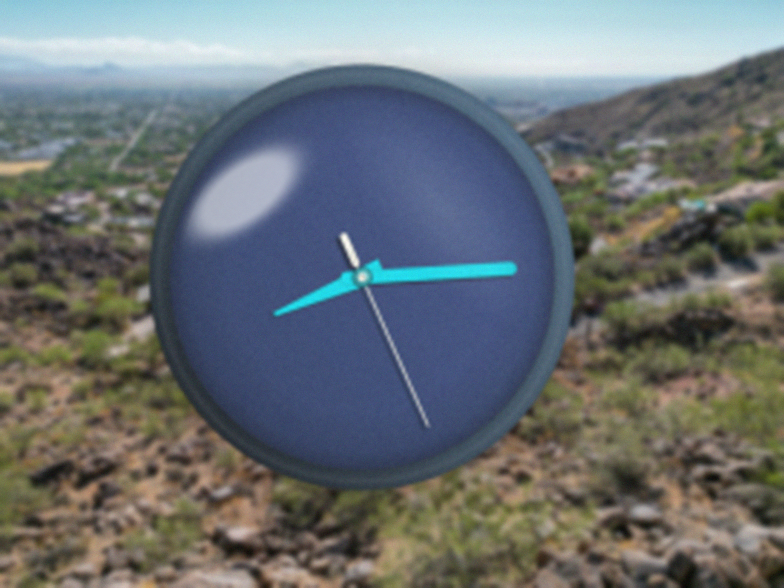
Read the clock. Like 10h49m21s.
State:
8h14m26s
